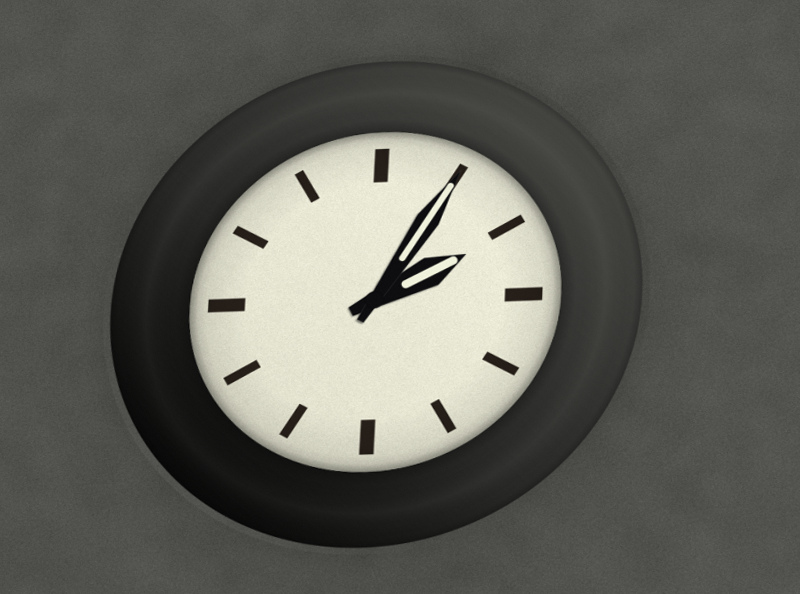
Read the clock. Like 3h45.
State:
2h05
